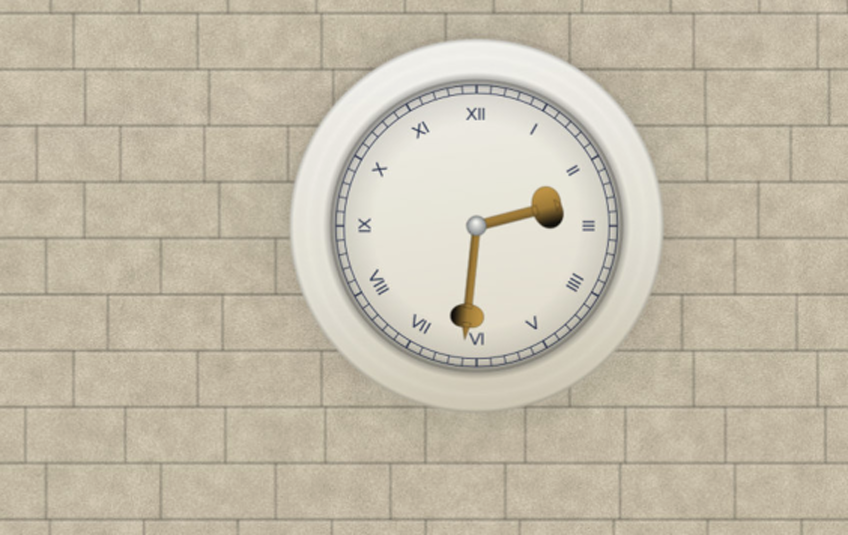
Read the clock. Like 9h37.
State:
2h31
